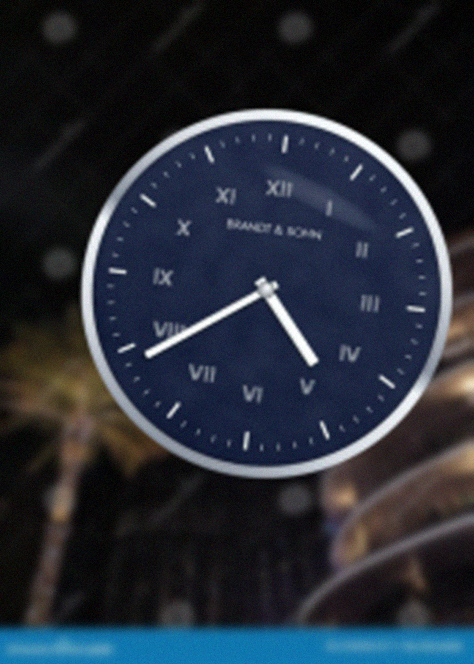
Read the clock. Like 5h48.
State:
4h39
